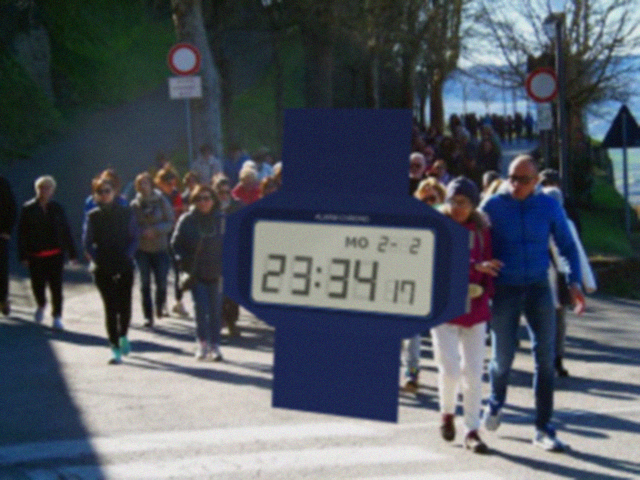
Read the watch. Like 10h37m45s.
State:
23h34m17s
